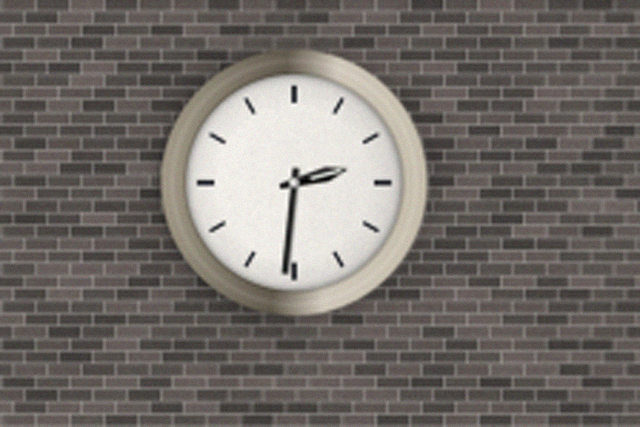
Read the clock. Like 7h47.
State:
2h31
